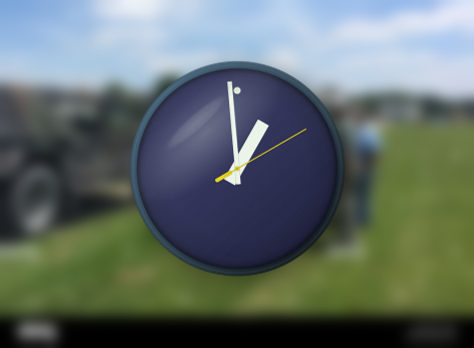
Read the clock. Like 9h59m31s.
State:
12h59m10s
